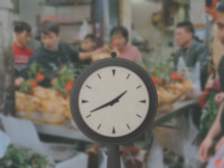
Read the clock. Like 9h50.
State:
1h41
